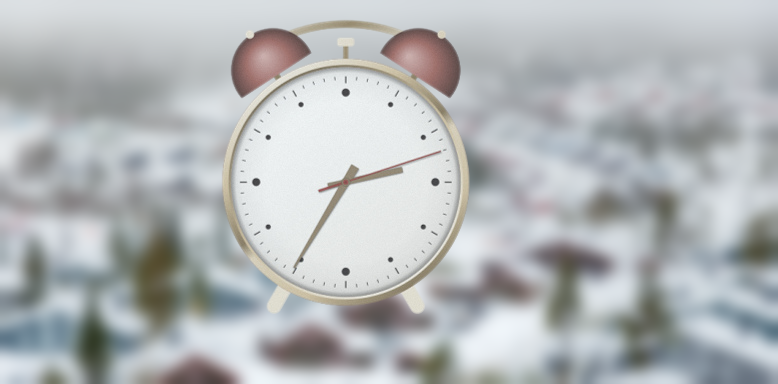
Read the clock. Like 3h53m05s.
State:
2h35m12s
